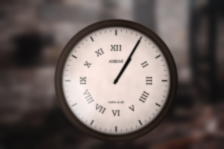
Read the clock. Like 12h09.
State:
1h05
